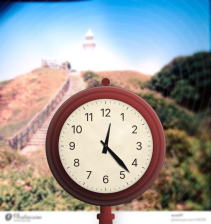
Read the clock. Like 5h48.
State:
12h23
